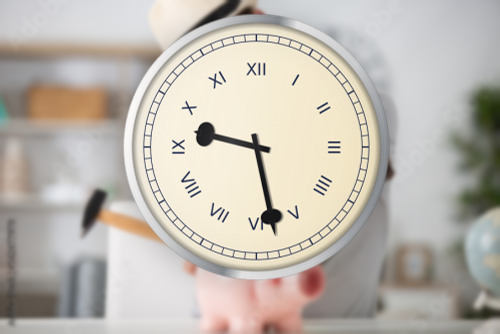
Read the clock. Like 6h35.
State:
9h28
